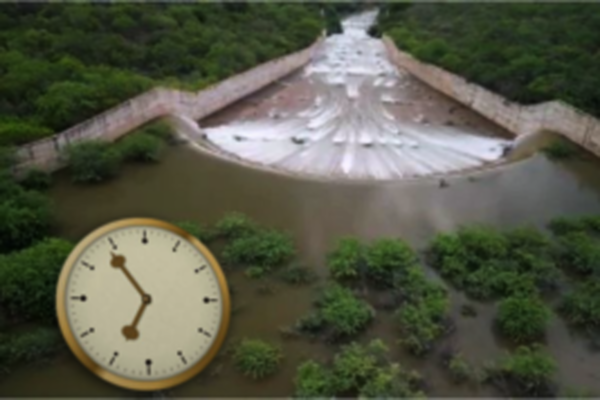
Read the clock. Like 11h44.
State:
6h54
